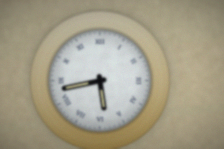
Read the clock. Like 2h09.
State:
5h43
